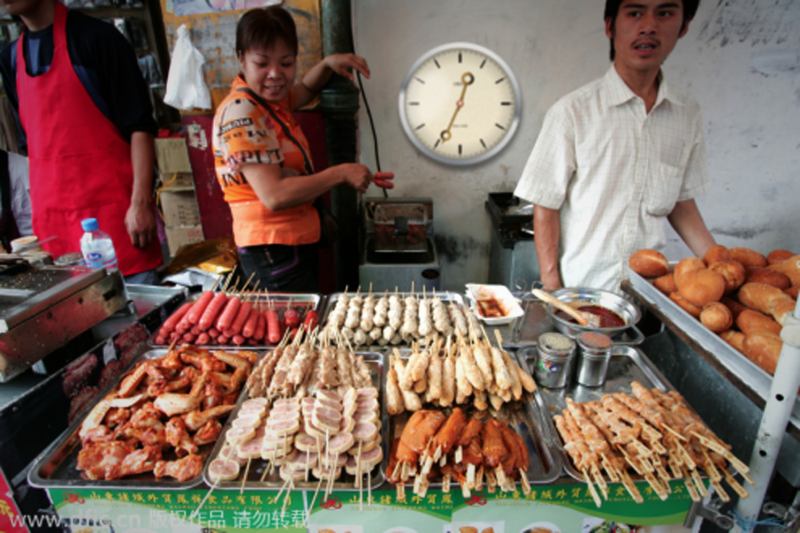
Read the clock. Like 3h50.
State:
12h34
